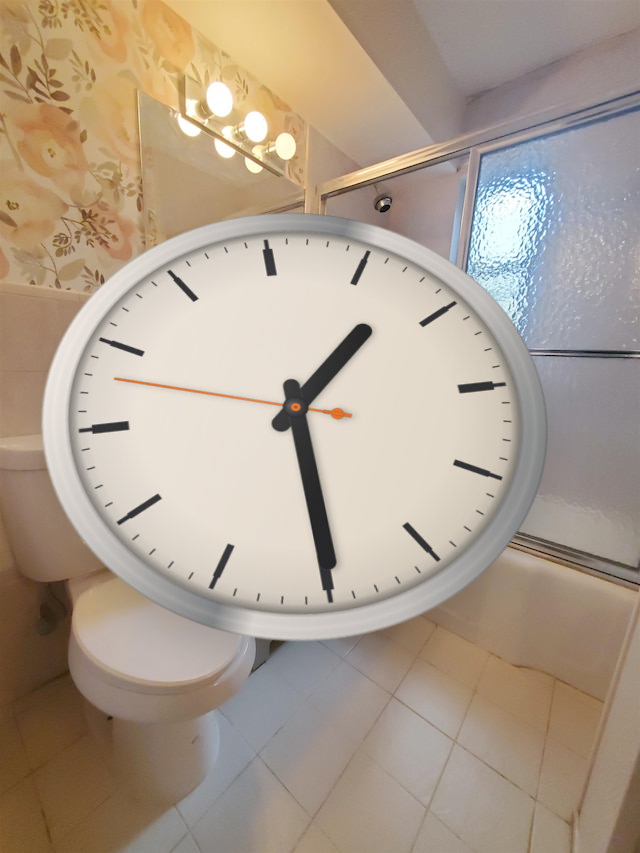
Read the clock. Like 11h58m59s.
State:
1h29m48s
